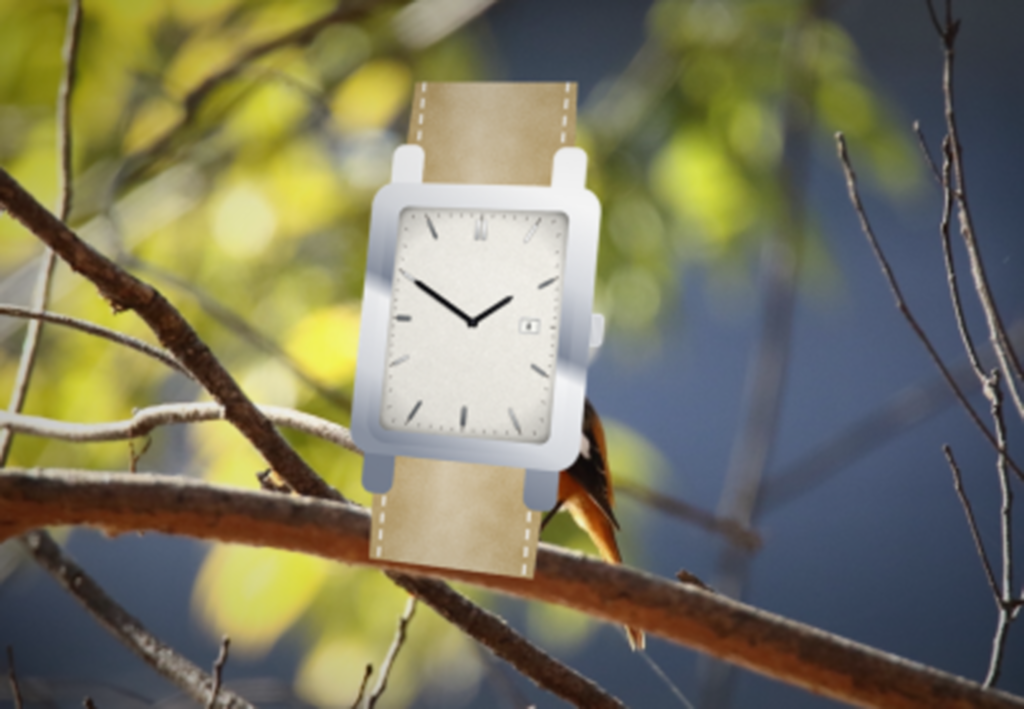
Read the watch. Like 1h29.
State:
1h50
